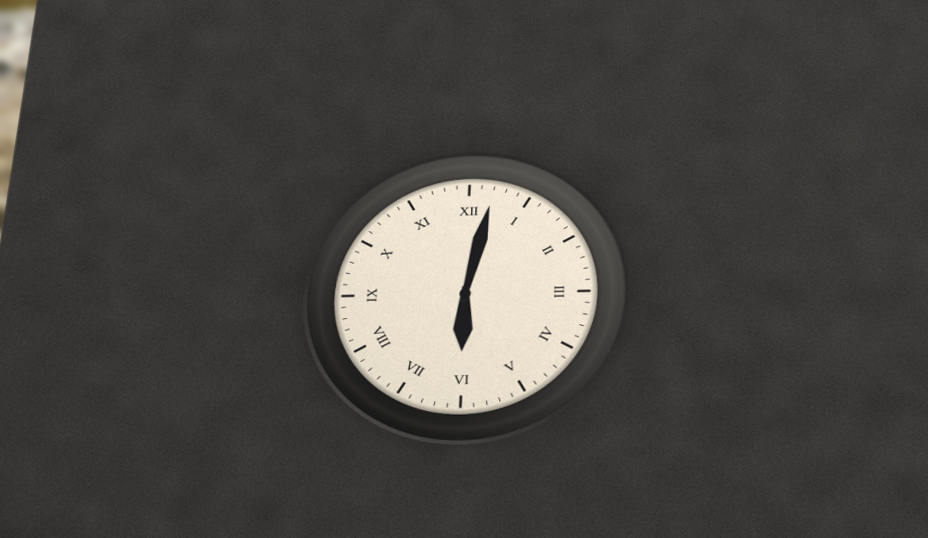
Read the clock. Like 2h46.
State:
6h02
